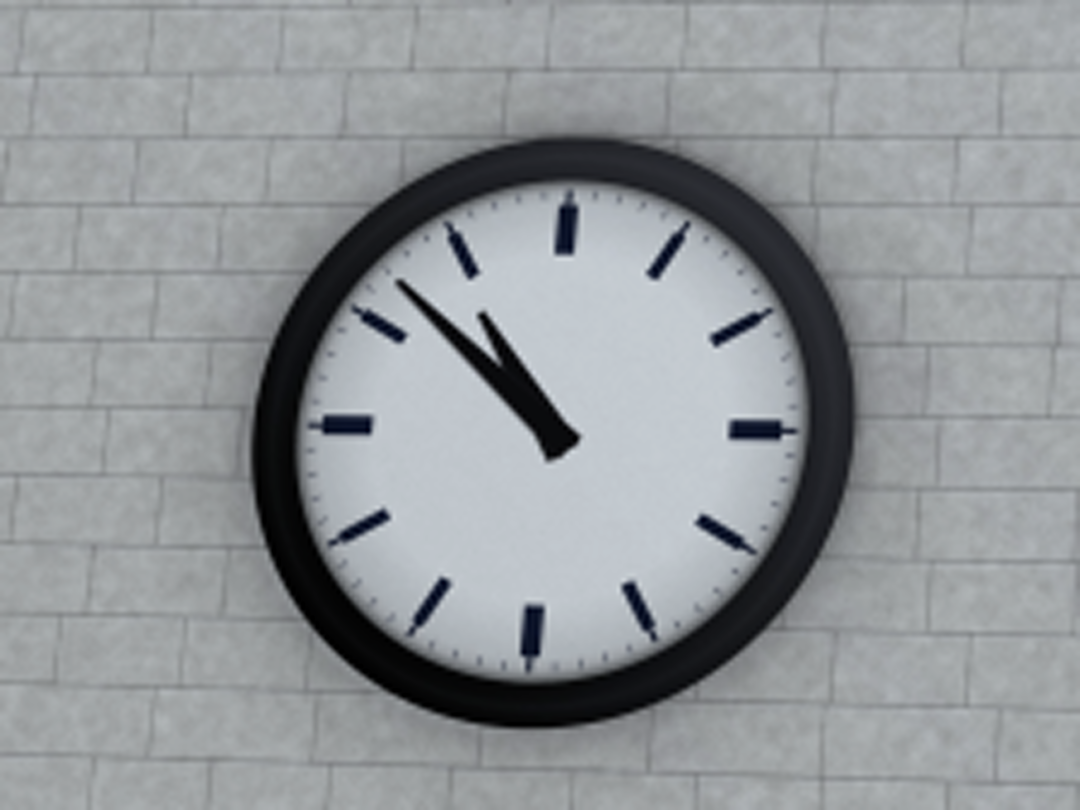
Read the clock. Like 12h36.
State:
10h52
